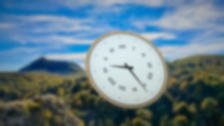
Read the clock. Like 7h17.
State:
9h26
